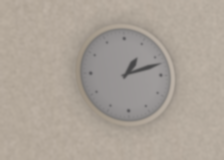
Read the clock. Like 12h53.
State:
1h12
